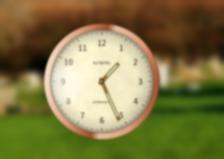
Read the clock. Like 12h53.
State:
1h26
